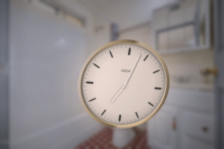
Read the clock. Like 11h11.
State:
7h03
